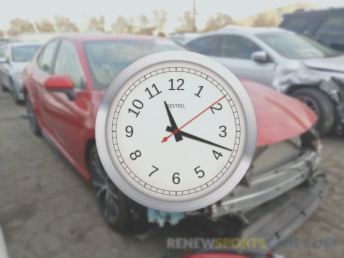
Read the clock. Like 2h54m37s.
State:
11h18m09s
